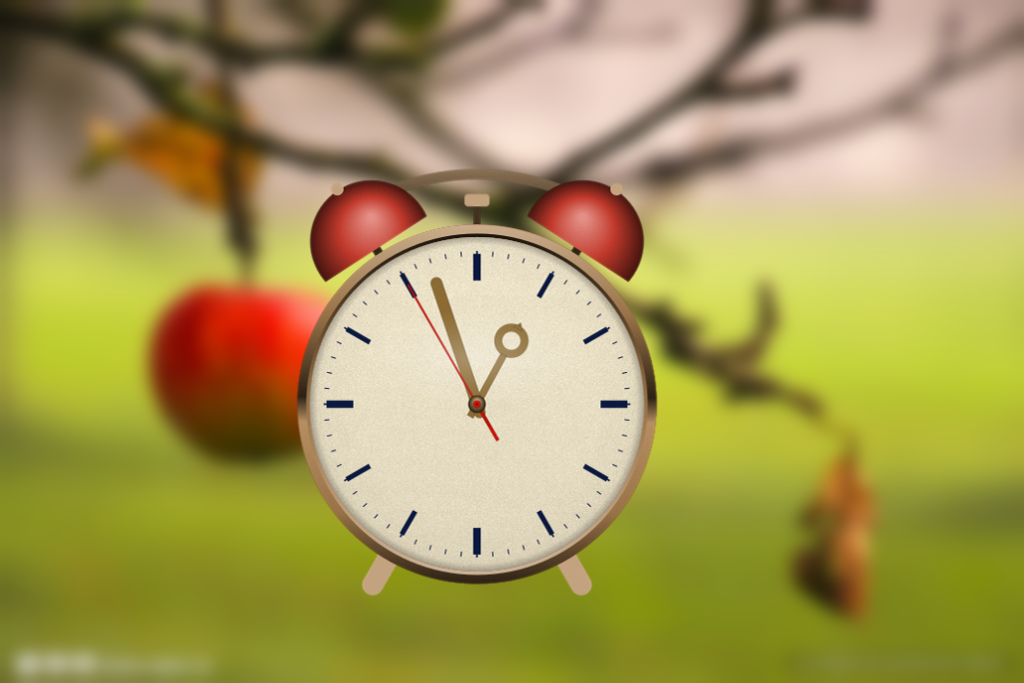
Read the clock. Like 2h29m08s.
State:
12h56m55s
